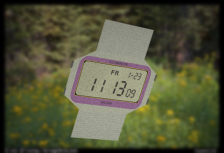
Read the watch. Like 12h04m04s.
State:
11h13m09s
